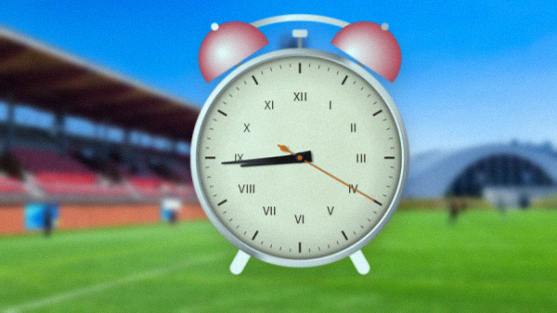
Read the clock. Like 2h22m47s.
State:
8h44m20s
